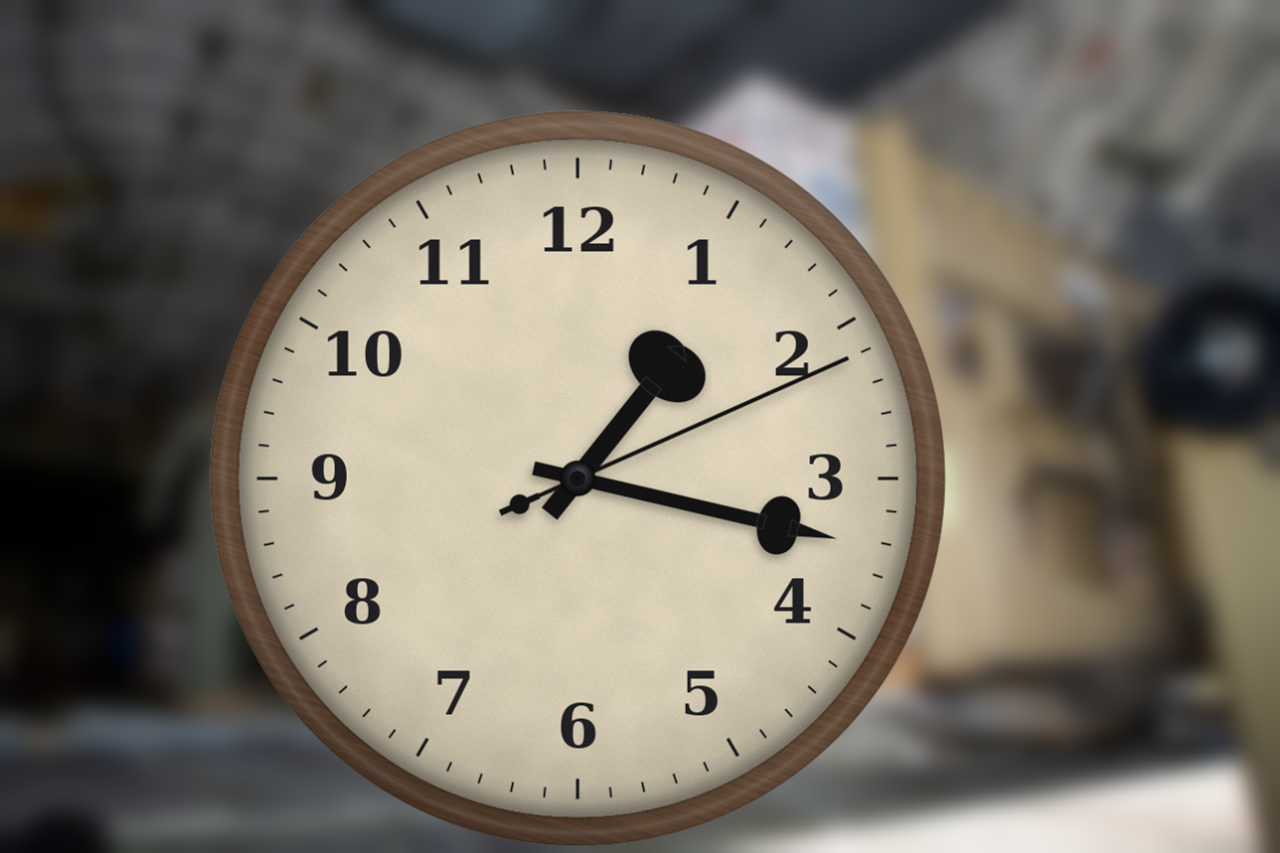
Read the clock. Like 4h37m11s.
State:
1h17m11s
